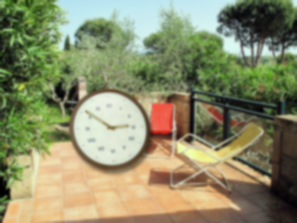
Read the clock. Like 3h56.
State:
2h51
